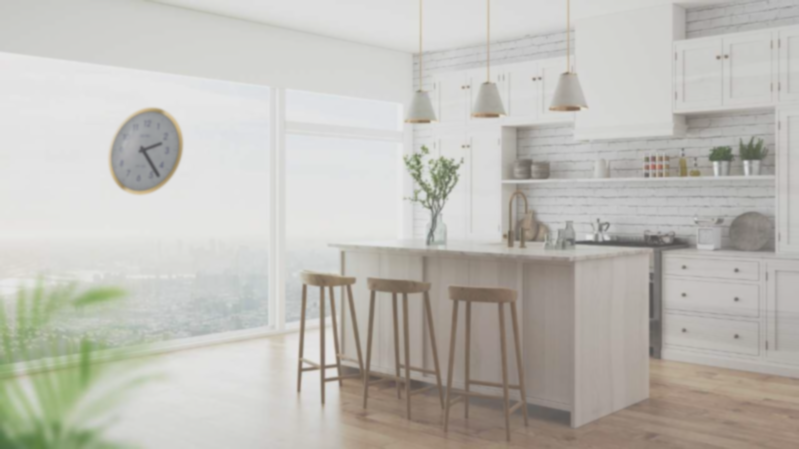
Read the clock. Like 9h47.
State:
2h23
